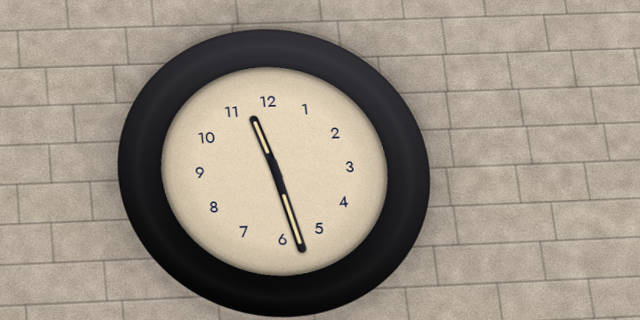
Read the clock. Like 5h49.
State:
11h28
